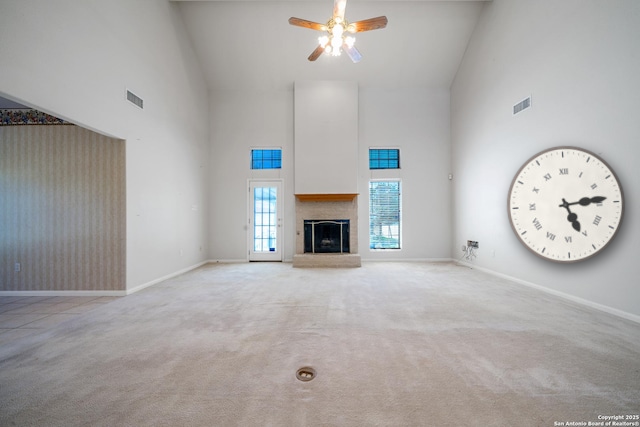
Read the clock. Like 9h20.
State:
5h14
